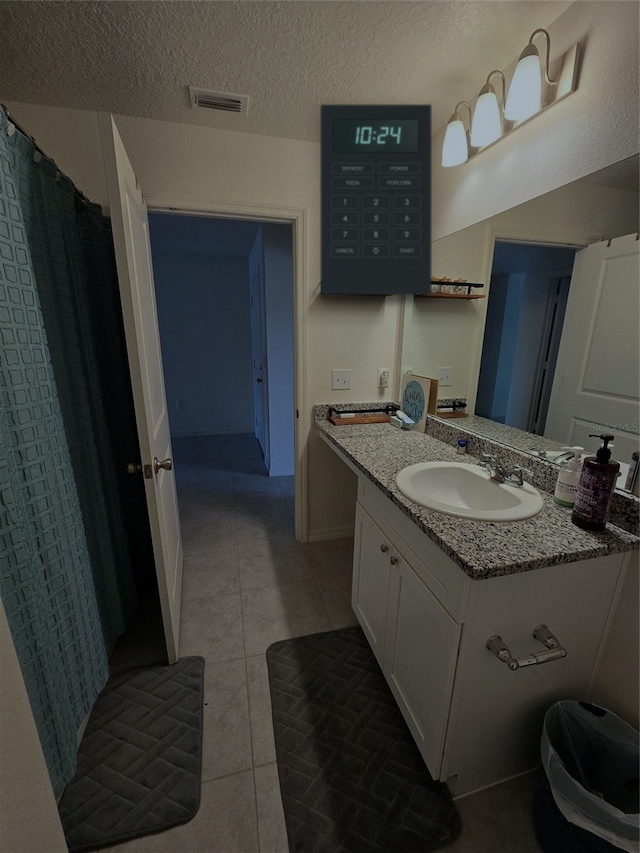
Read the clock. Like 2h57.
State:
10h24
